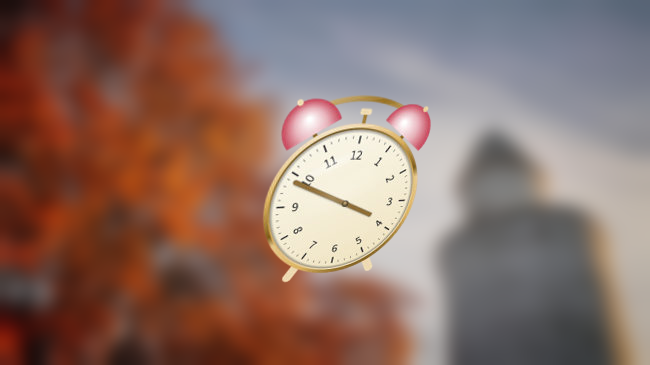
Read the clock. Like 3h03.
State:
3h49
